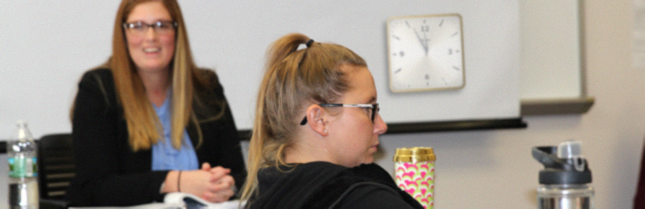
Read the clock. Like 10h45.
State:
11h56
